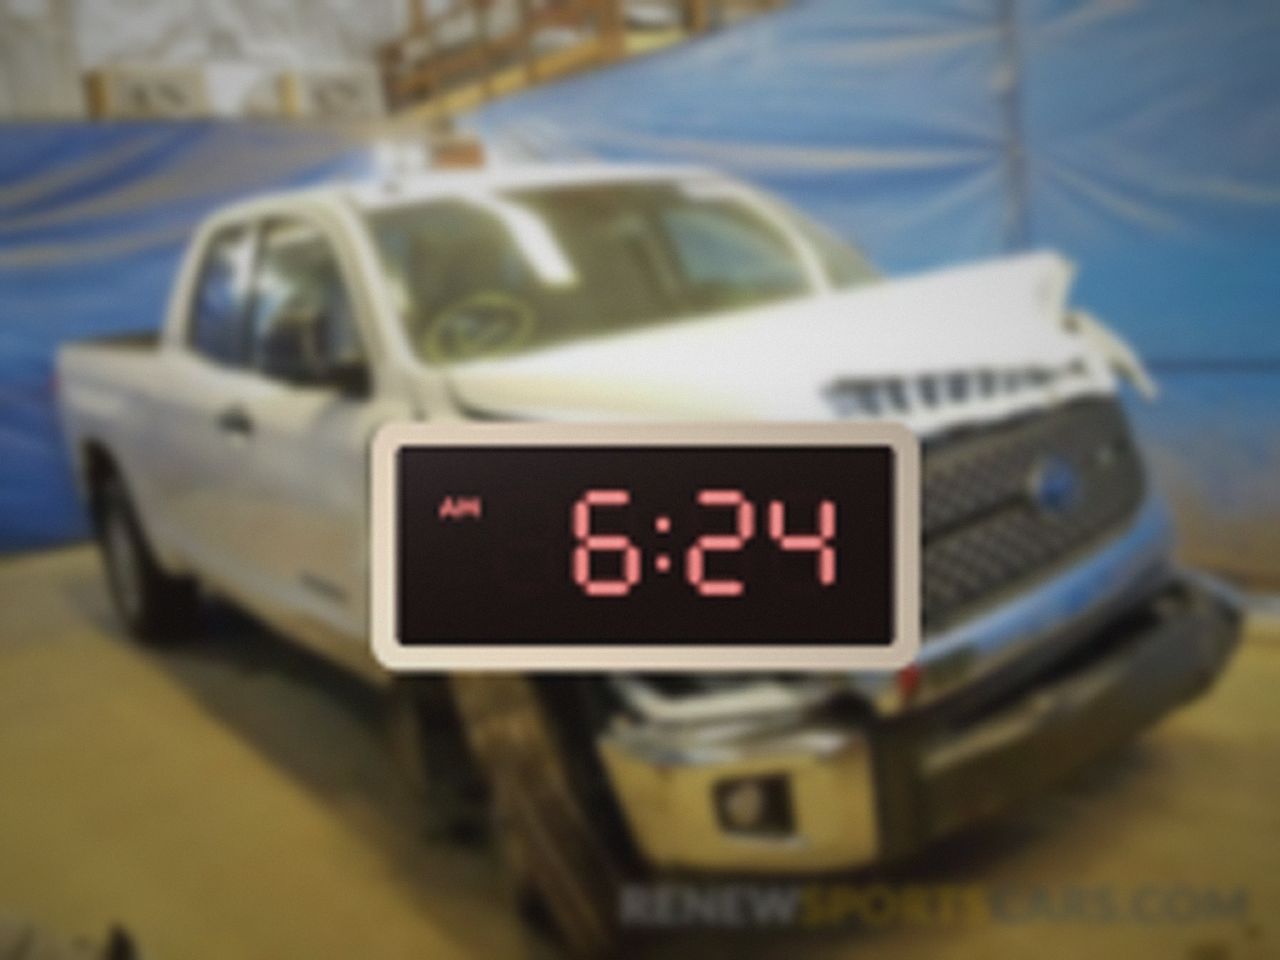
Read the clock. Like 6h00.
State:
6h24
